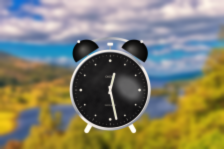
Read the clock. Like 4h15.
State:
12h28
